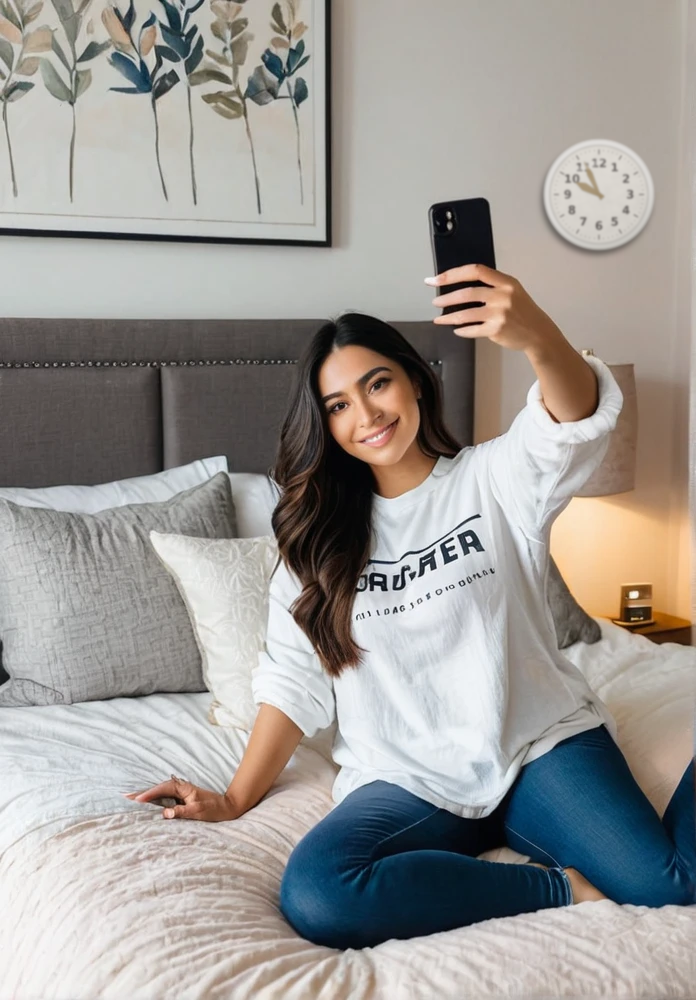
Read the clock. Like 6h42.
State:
9h56
